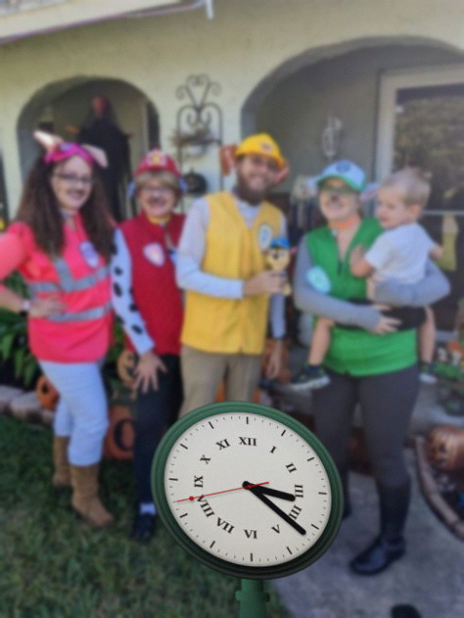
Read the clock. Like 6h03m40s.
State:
3h21m42s
